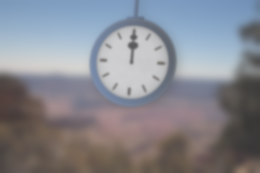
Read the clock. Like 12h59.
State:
12h00
